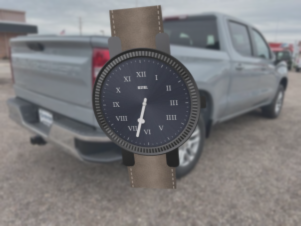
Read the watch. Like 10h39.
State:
6h33
